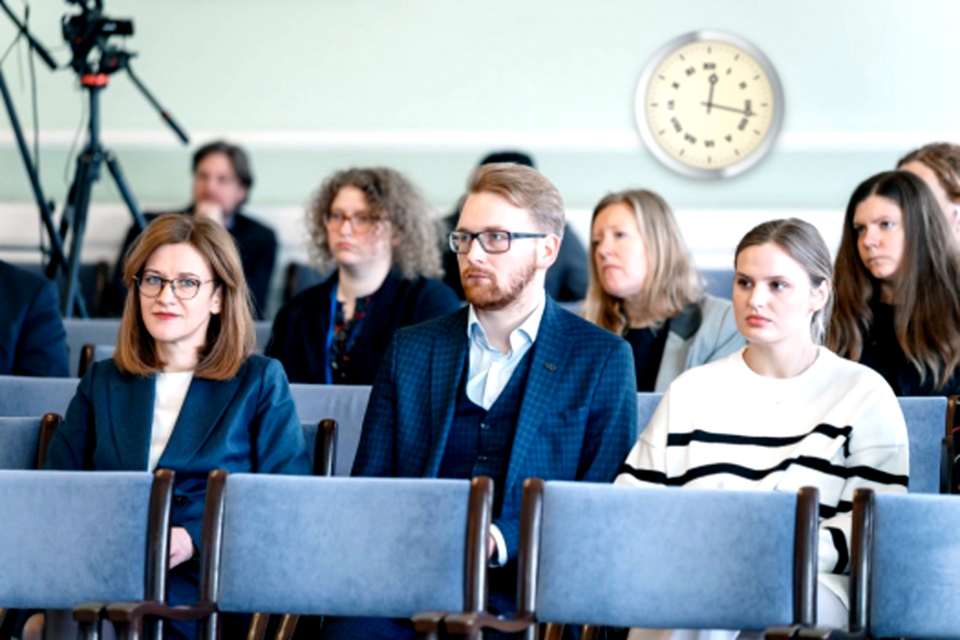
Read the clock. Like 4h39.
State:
12h17
